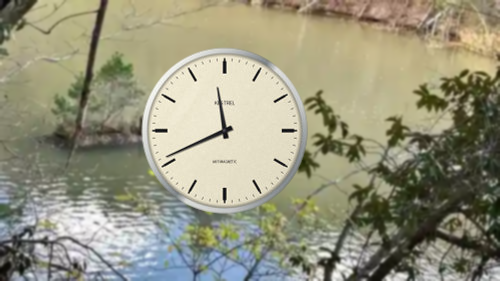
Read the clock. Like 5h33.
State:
11h41
